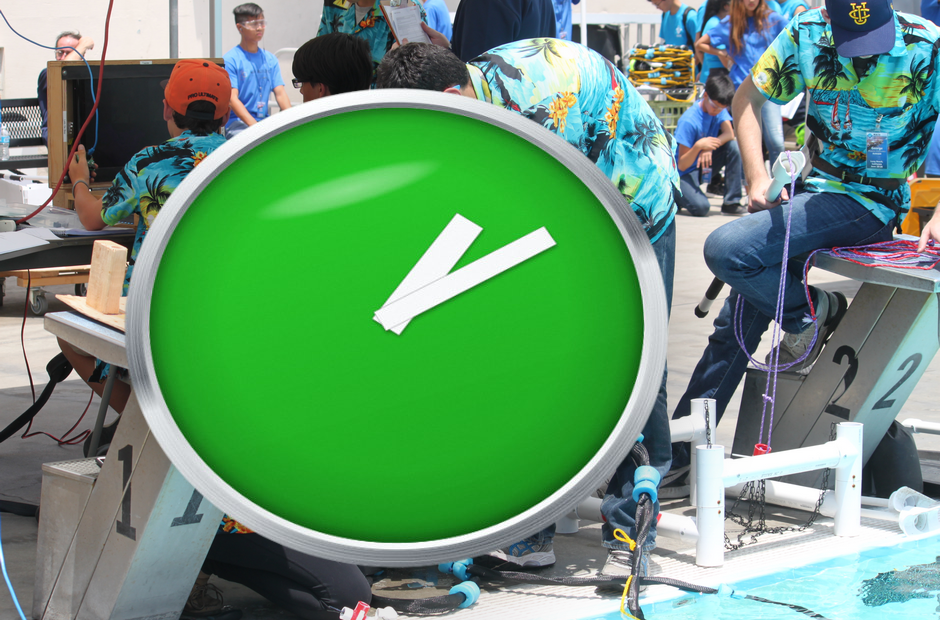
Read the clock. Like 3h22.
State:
1h10
